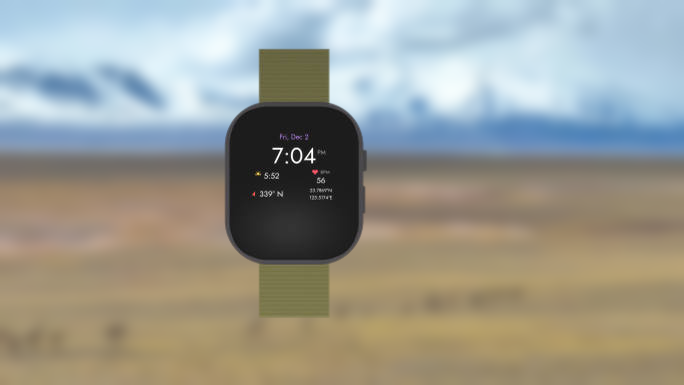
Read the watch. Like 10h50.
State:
7h04
